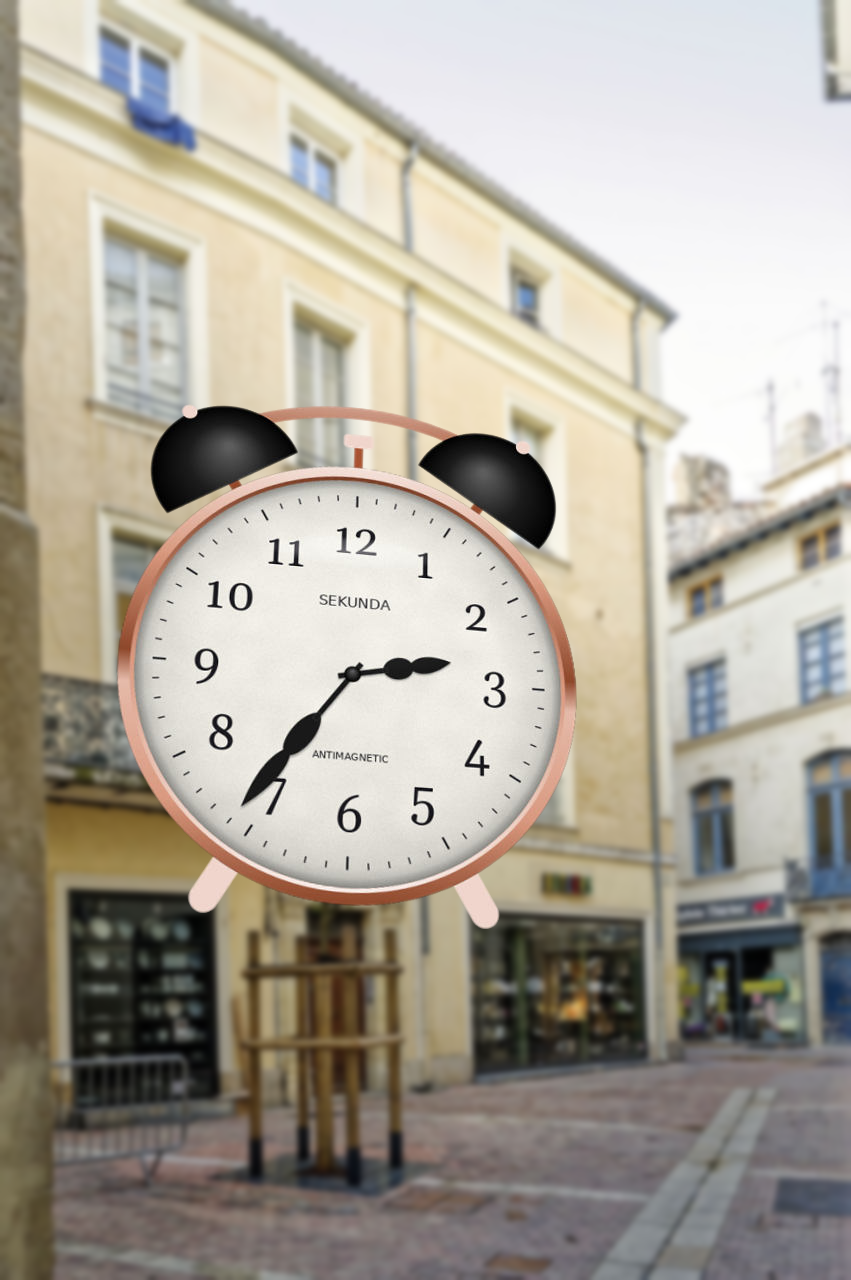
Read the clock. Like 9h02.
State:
2h36
